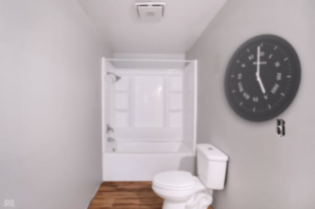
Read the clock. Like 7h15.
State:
4h59
